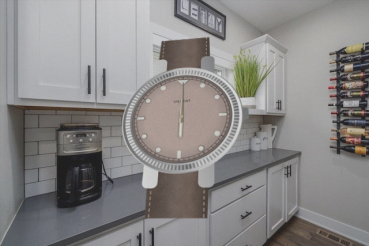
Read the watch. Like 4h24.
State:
6h00
